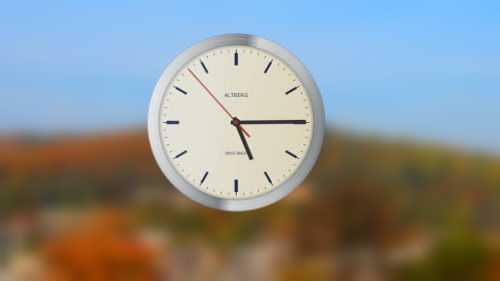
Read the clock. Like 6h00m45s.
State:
5h14m53s
